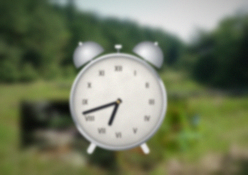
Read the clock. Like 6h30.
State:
6h42
